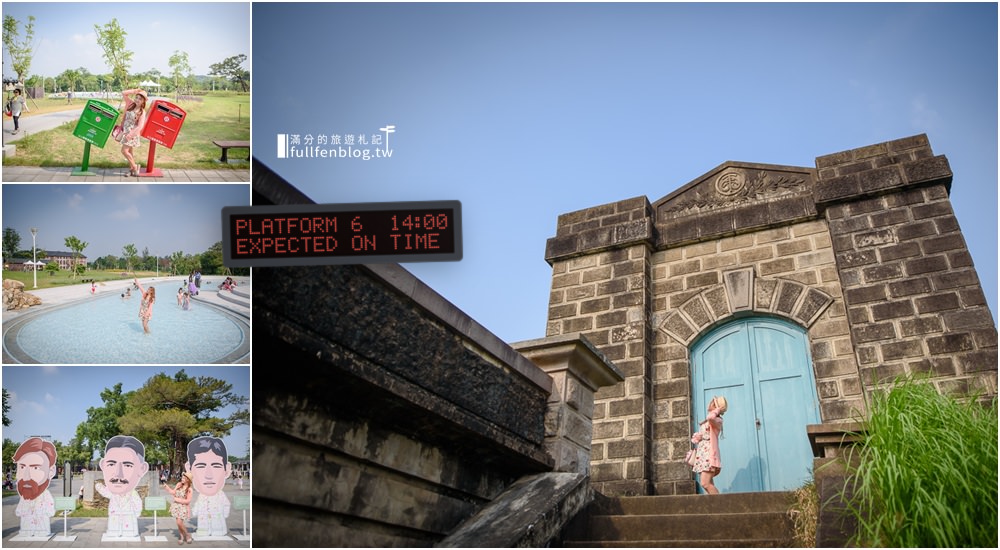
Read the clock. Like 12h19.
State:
14h00
